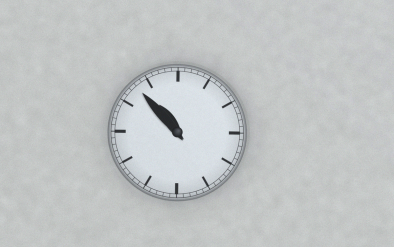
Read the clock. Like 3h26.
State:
10h53
